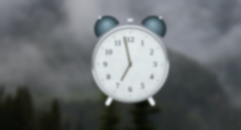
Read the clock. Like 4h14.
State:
6h58
